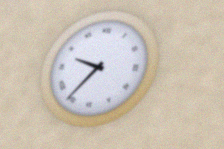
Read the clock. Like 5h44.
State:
9h36
